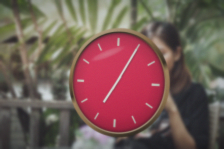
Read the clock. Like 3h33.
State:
7h05
